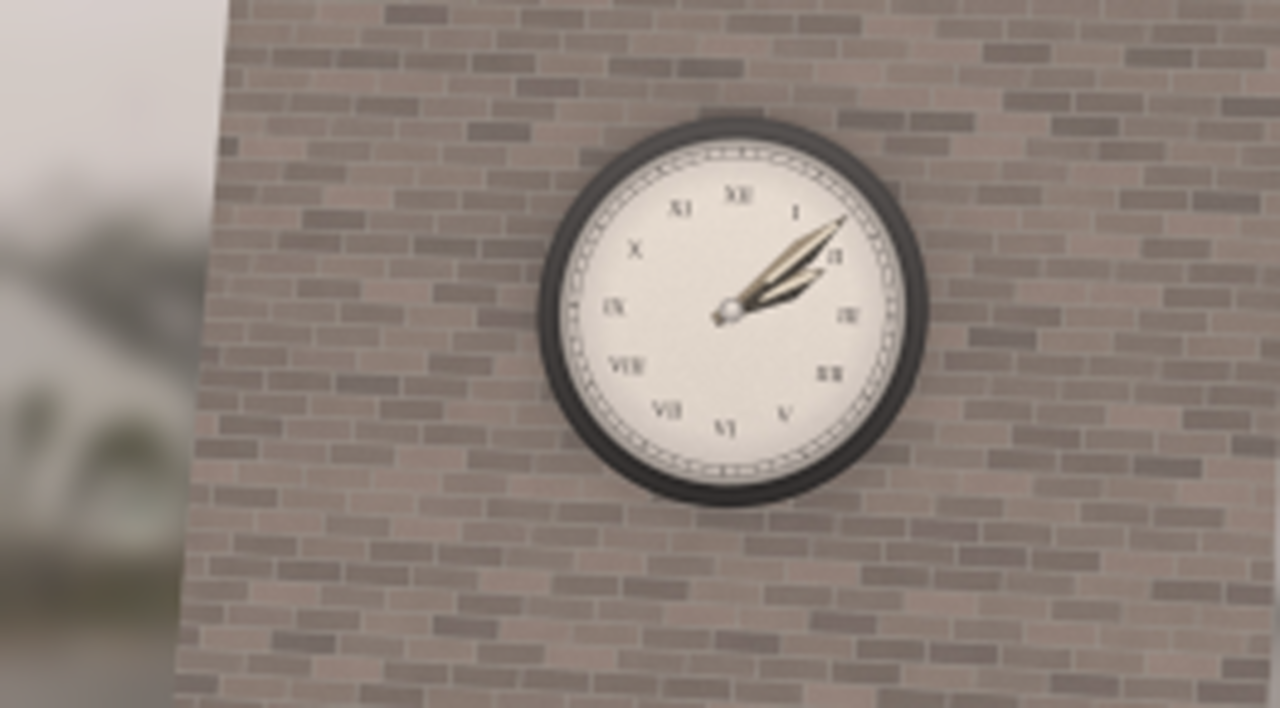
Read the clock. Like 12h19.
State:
2h08
